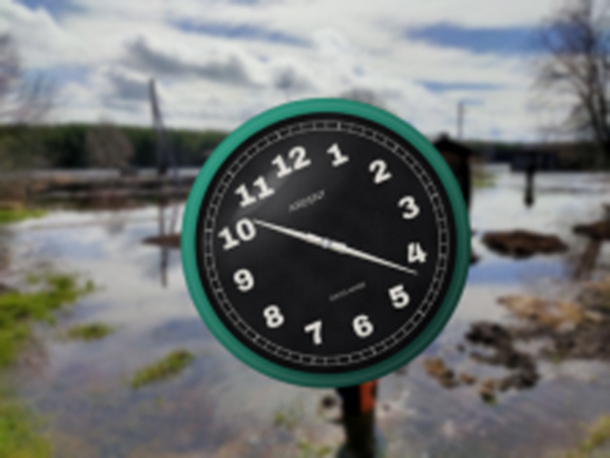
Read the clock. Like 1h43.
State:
10h22
